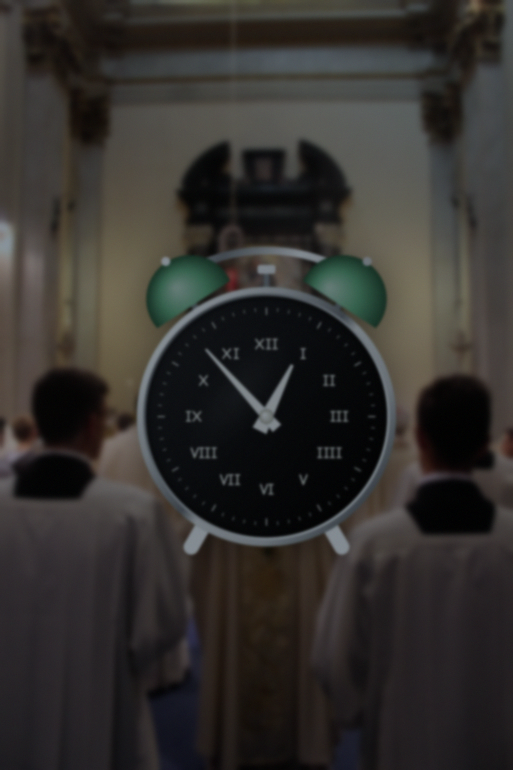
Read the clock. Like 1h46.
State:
12h53
